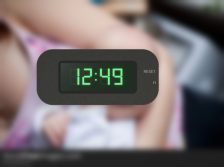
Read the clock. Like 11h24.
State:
12h49
